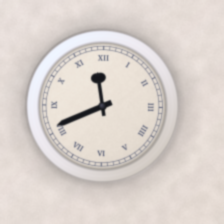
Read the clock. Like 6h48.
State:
11h41
